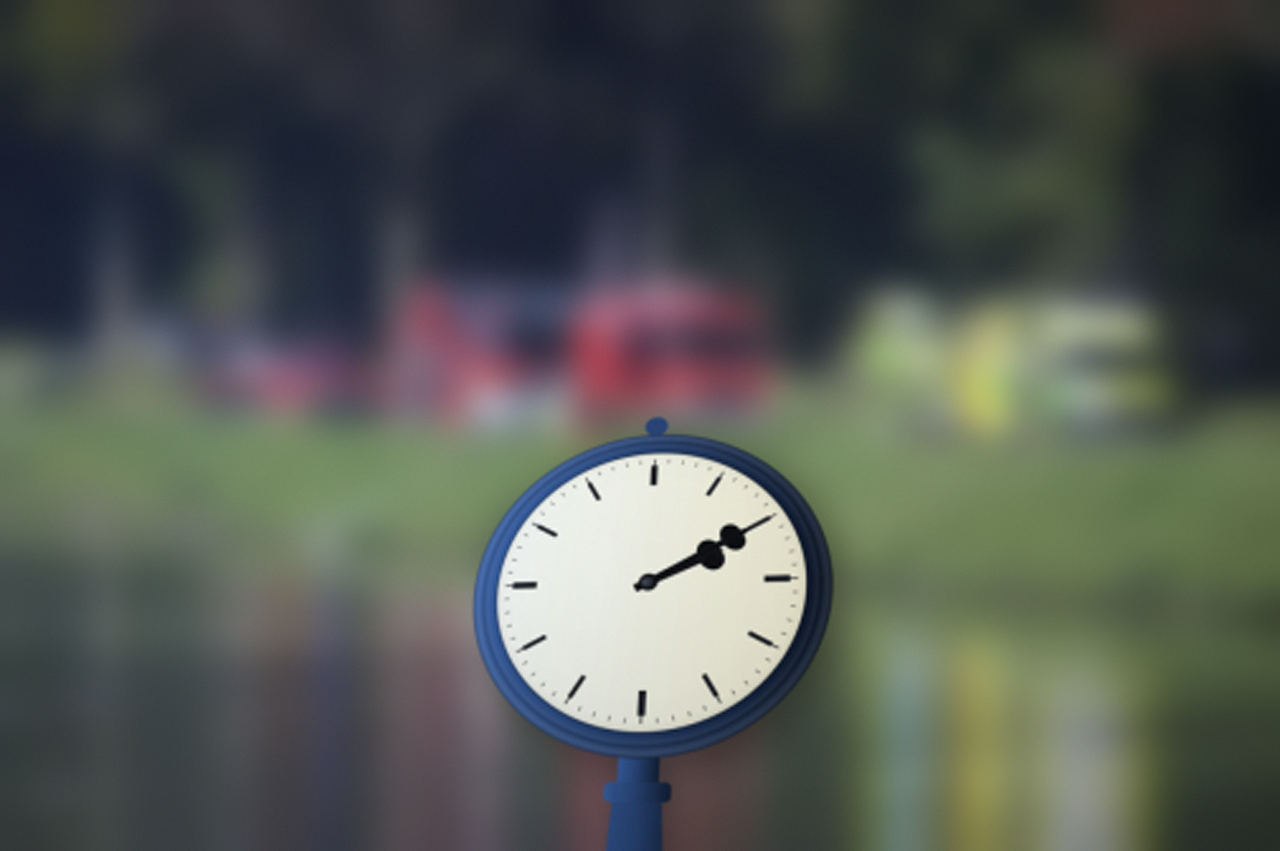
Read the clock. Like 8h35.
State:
2h10
